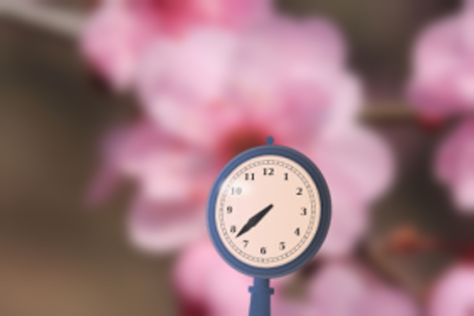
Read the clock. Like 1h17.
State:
7h38
